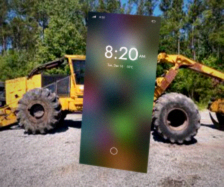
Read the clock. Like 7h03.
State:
8h20
